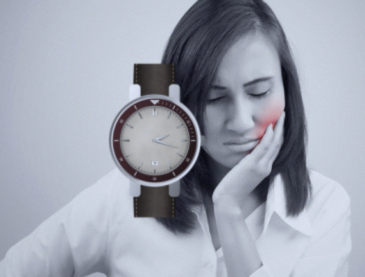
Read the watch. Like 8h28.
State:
2h18
